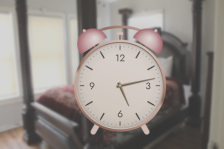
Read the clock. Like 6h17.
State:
5h13
